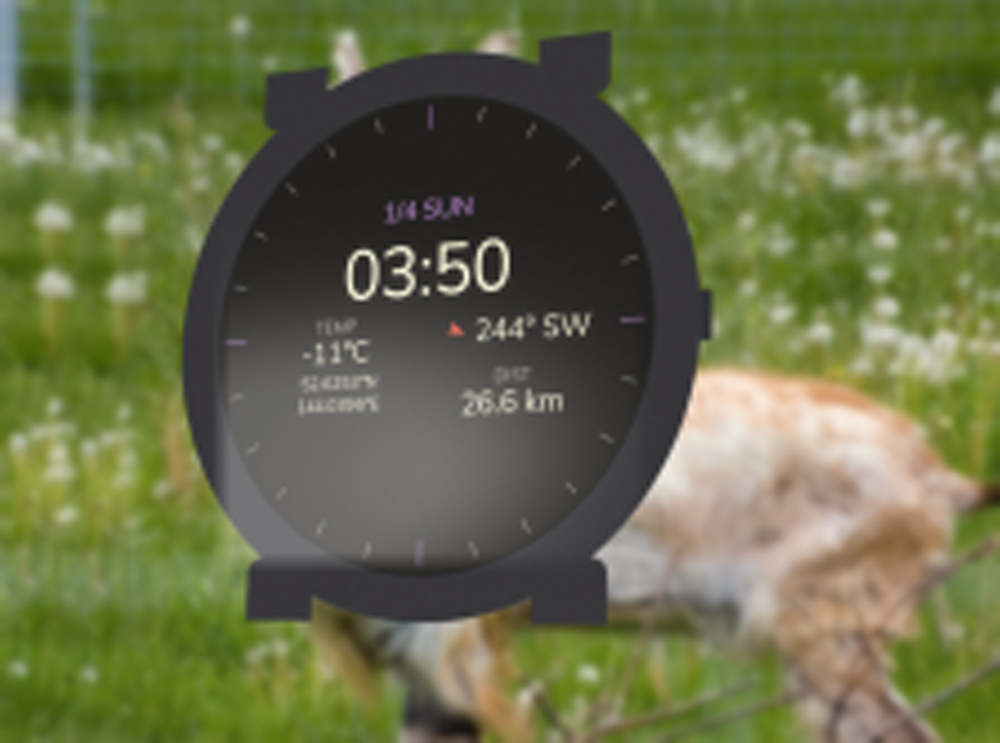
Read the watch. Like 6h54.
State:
3h50
